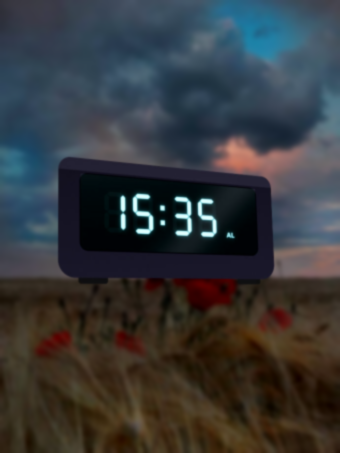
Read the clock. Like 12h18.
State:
15h35
